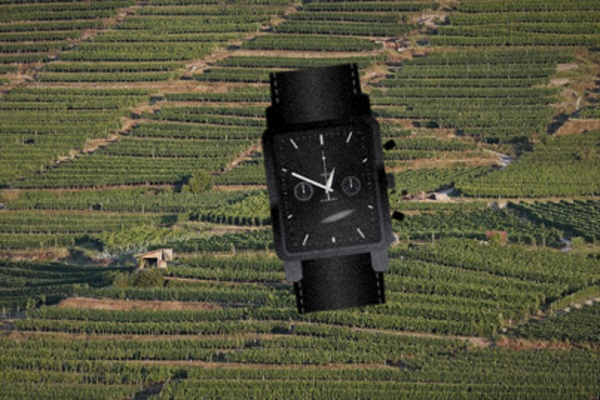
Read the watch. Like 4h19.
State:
12h50
